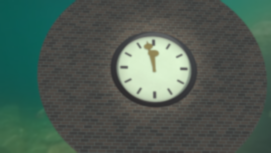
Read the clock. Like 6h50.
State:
11h58
